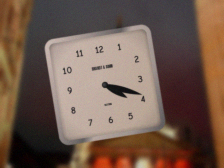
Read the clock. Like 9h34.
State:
4h19
